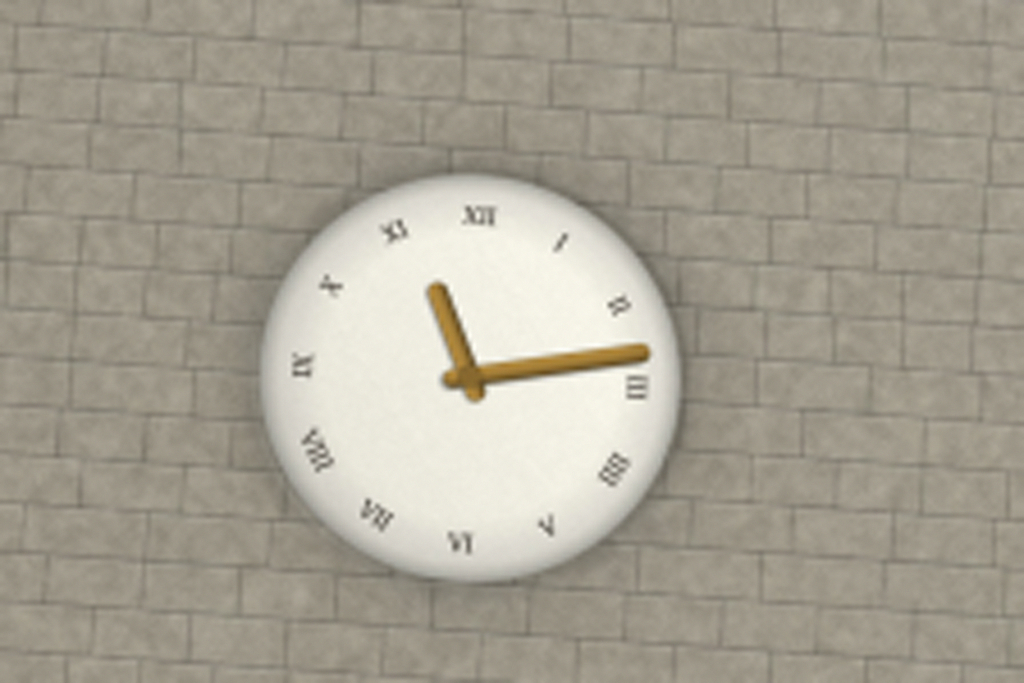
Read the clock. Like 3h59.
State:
11h13
